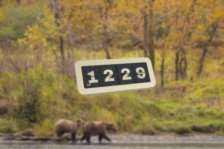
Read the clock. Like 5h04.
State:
12h29
